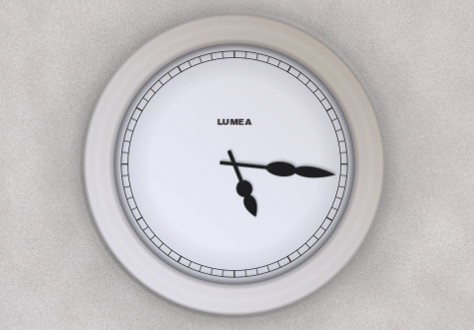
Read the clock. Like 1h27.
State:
5h16
